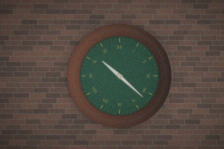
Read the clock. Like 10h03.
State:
10h22
